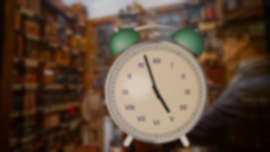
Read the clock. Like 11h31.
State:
4h57
